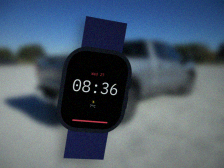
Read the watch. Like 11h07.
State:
8h36
